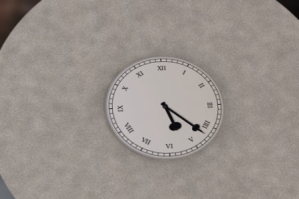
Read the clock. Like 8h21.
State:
5h22
